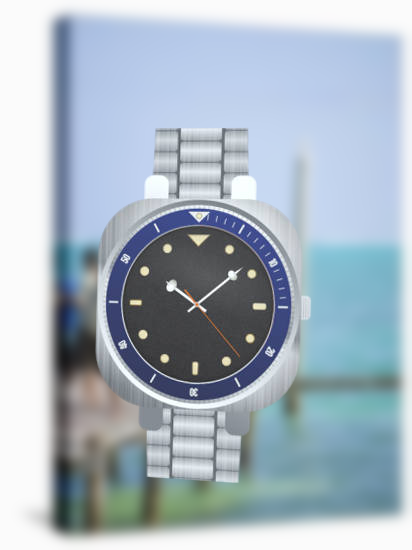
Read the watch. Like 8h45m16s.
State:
10h08m23s
